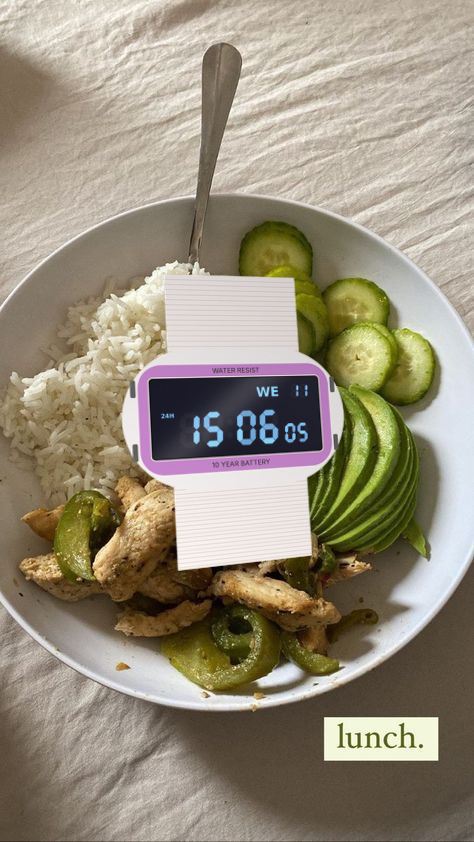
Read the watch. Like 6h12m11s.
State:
15h06m05s
